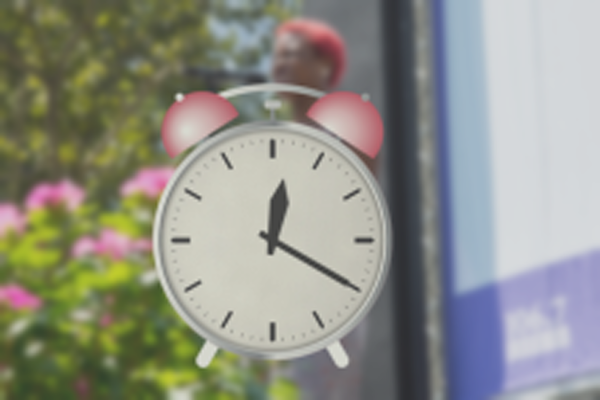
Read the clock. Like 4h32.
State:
12h20
